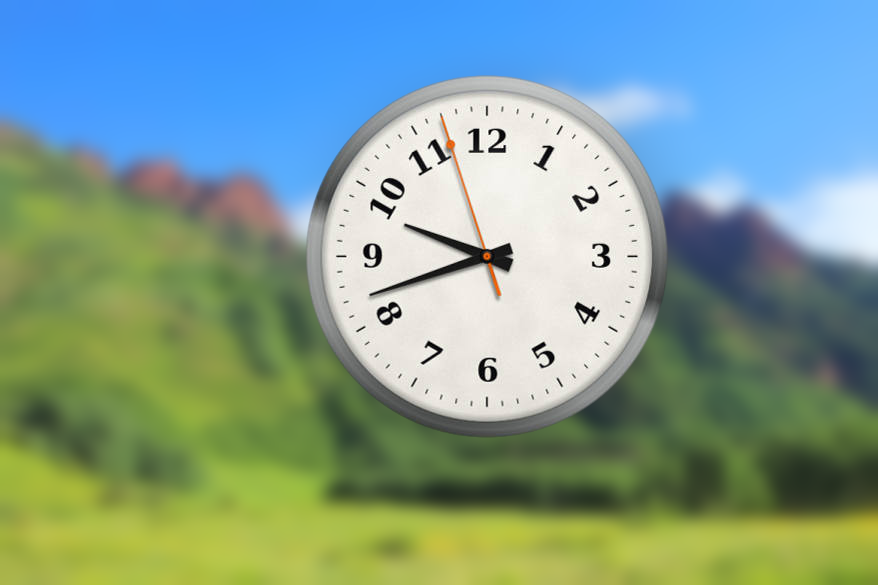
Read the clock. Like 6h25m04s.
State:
9h41m57s
